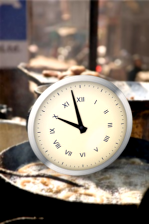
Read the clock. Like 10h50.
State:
9h58
